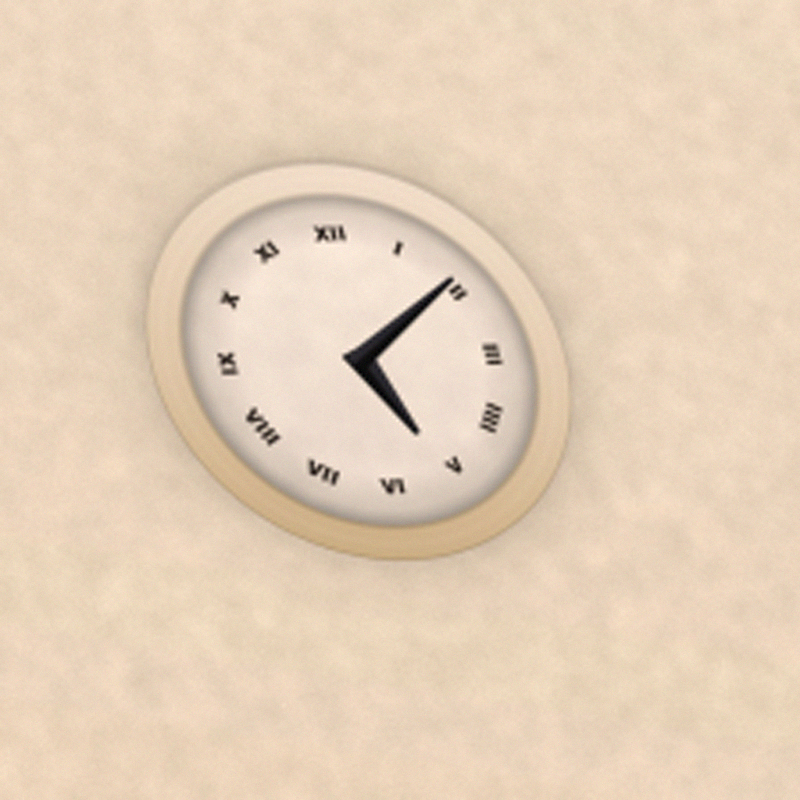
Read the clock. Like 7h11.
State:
5h09
